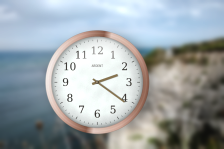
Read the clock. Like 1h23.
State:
2h21
